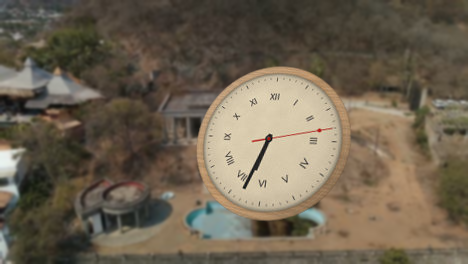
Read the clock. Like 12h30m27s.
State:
6h33m13s
